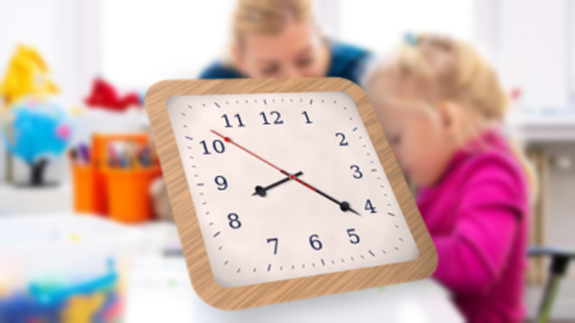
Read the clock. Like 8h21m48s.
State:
8h21m52s
